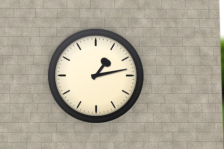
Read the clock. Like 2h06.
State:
1h13
